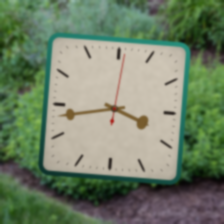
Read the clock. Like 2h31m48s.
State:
3h43m01s
